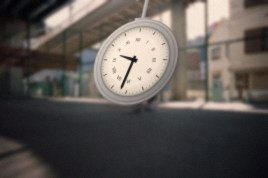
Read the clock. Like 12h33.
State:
9h32
